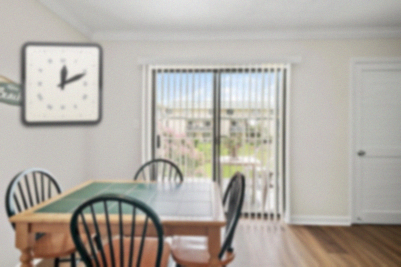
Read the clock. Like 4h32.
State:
12h11
